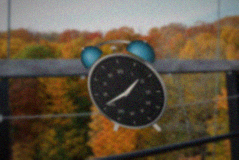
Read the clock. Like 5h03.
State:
1h41
